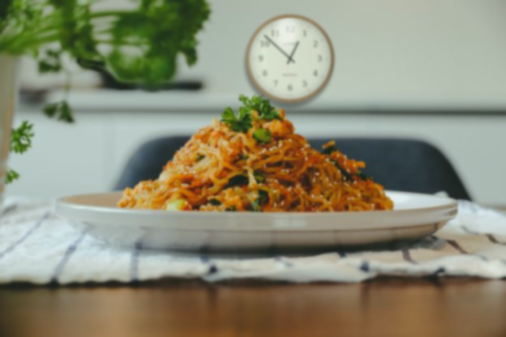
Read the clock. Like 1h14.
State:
12h52
